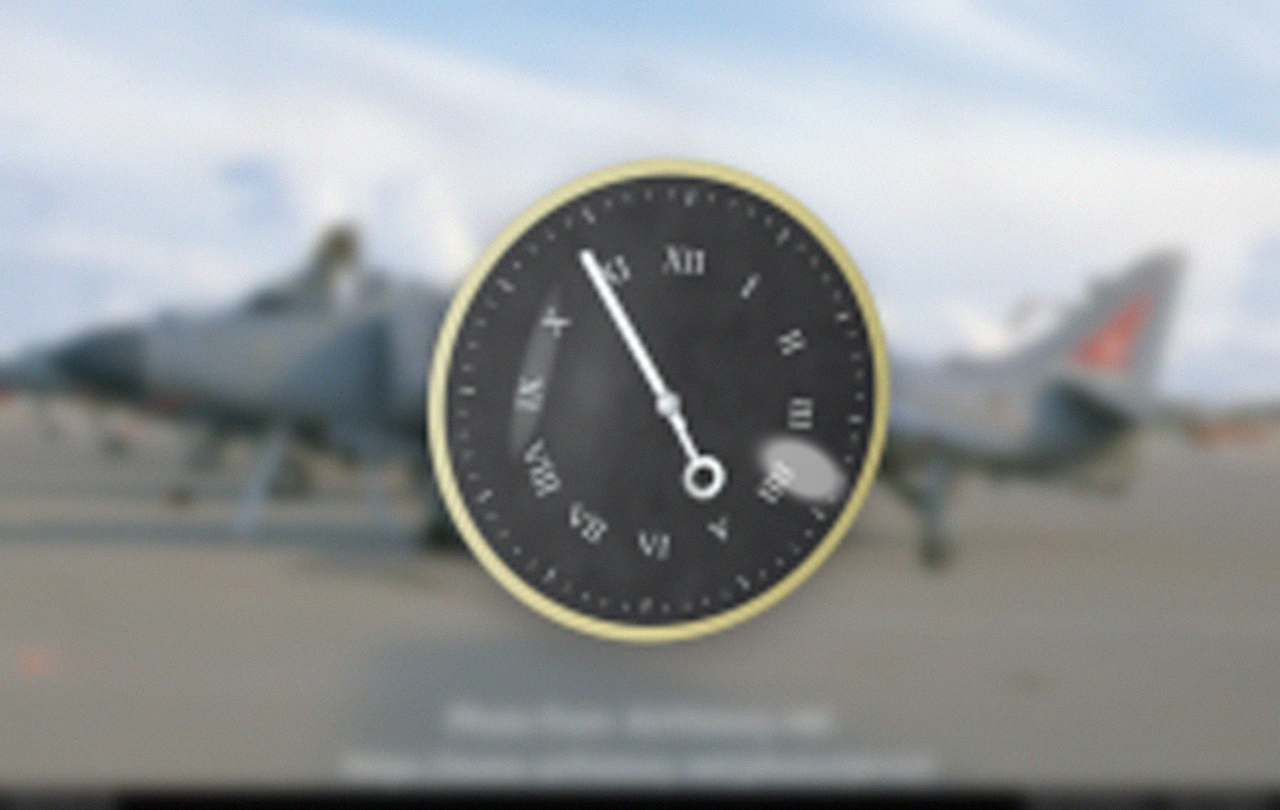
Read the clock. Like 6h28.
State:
4h54
